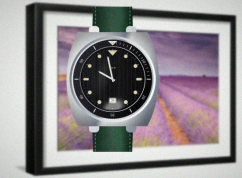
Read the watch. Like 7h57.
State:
9h58
